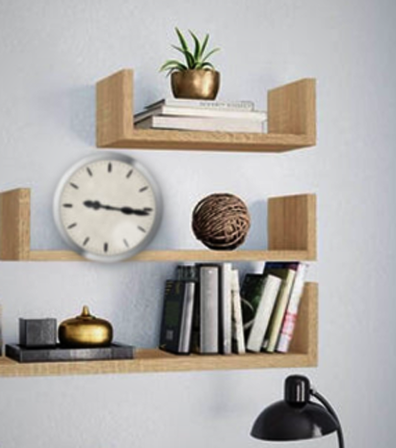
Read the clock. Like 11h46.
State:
9h16
